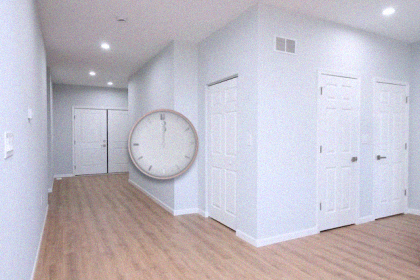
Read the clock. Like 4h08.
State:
12h00
